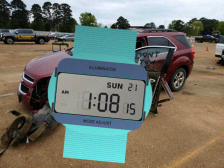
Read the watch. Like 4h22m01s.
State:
1h08m15s
